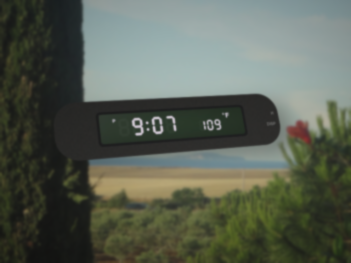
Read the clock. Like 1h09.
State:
9h07
